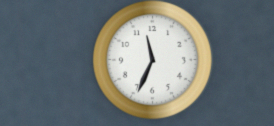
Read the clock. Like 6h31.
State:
11h34
